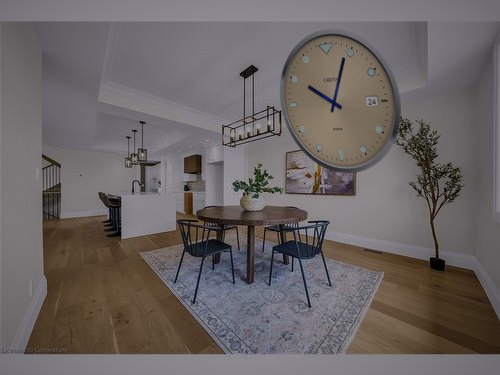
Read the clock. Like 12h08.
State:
10h04
